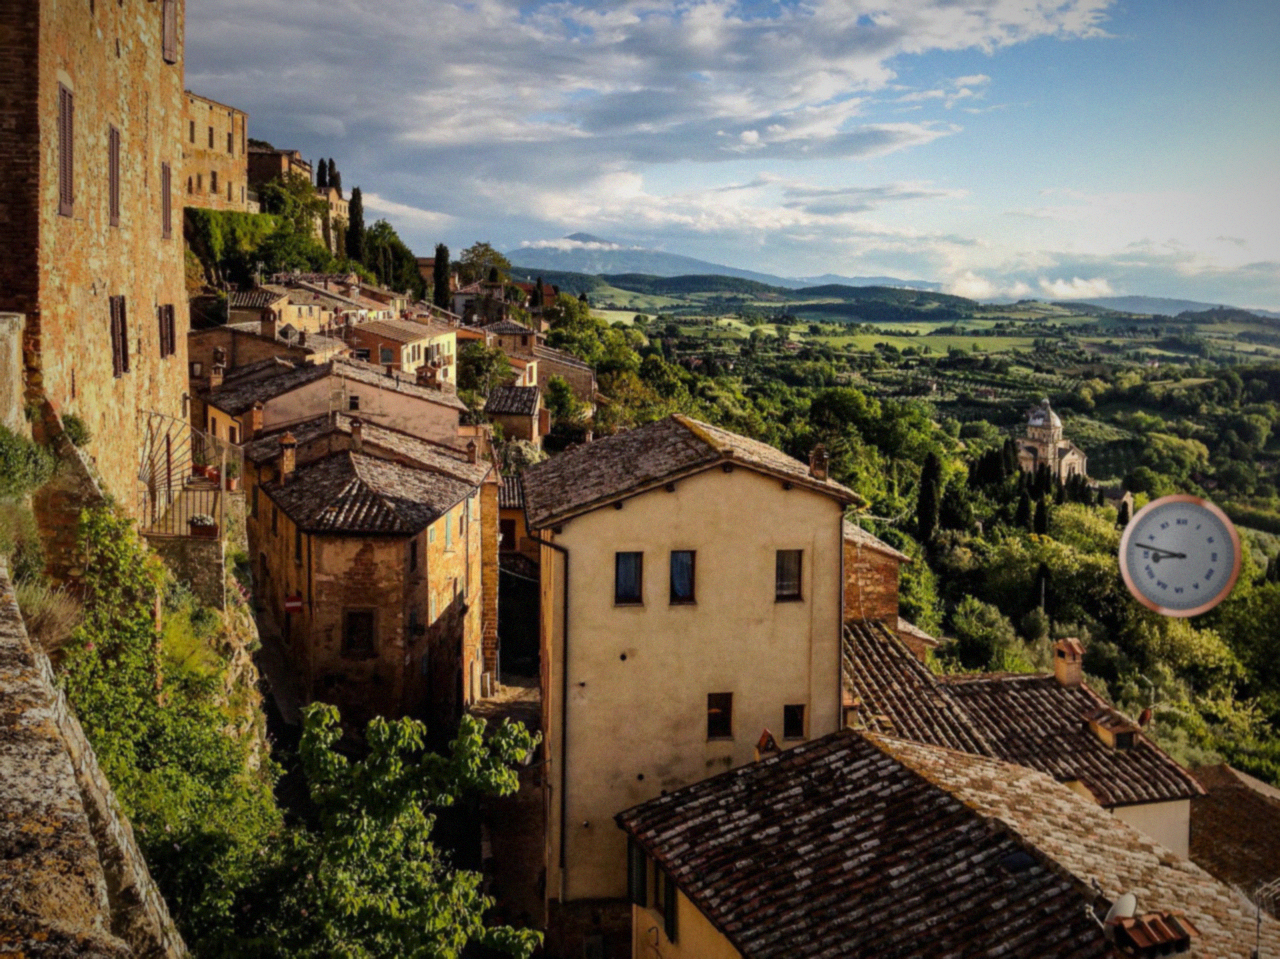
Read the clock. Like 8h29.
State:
8h47
